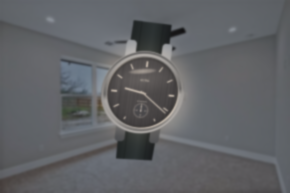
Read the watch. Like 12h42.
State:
9h21
